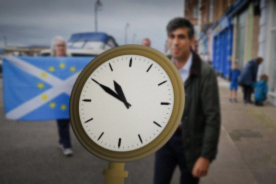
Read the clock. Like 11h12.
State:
10h50
